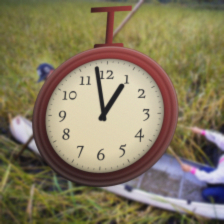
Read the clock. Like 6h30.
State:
12h58
